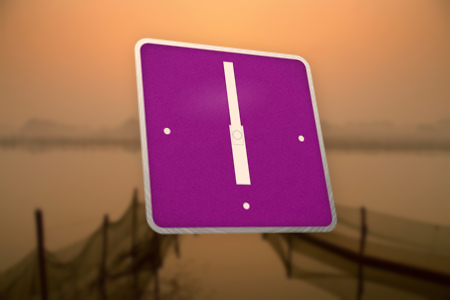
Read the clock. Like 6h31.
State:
6h00
